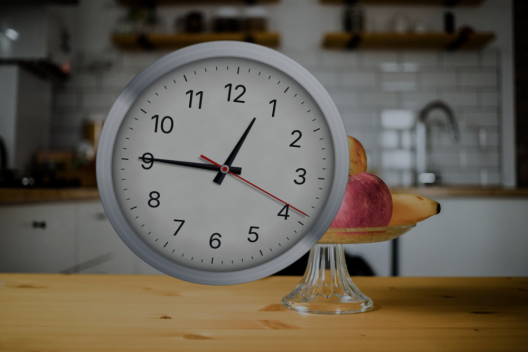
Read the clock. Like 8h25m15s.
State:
12h45m19s
